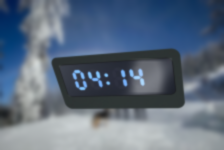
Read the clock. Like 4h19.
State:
4h14
